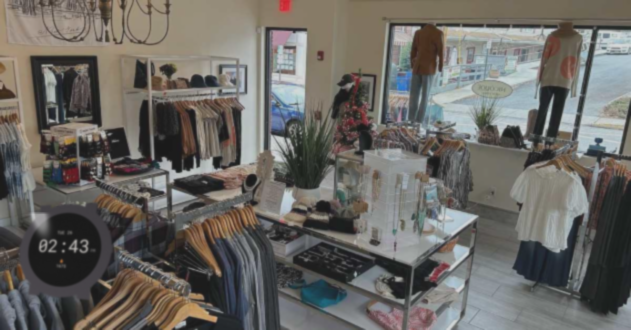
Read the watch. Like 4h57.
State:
2h43
